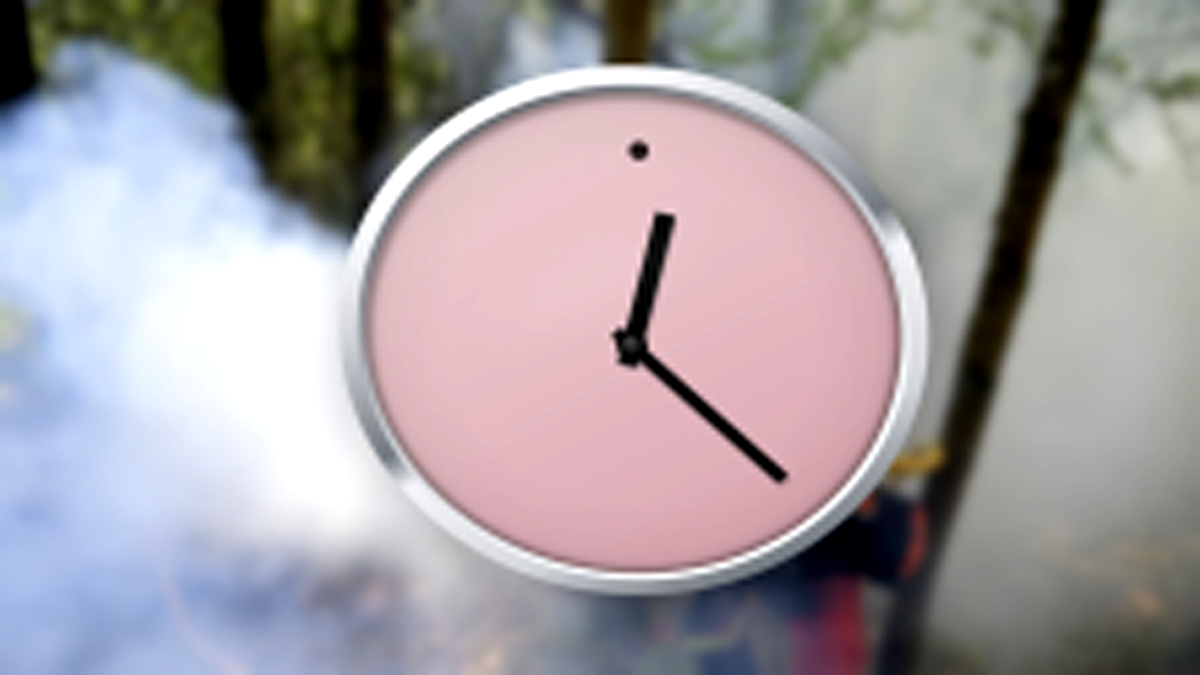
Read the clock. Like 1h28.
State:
12h22
